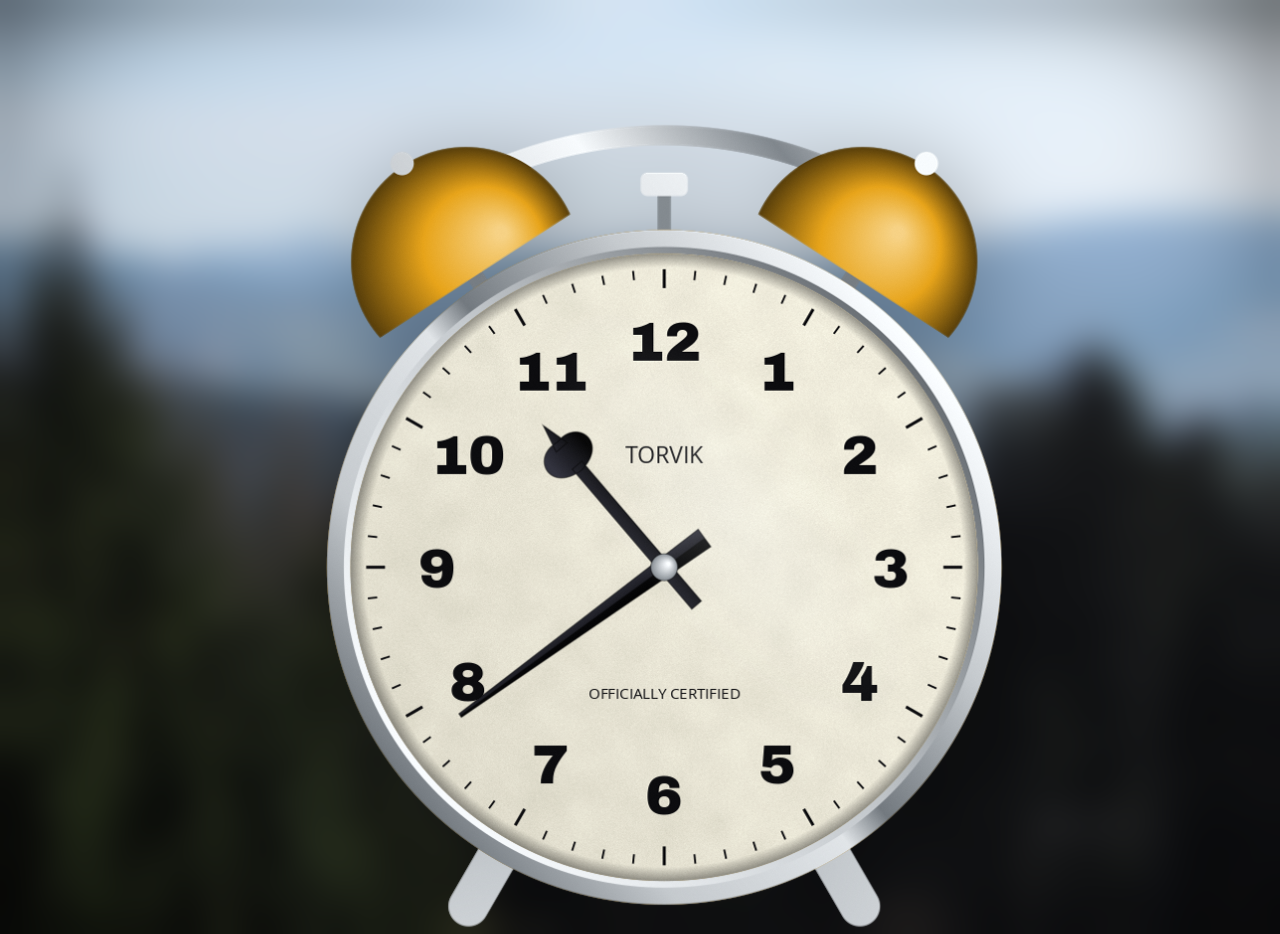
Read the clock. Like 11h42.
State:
10h39
